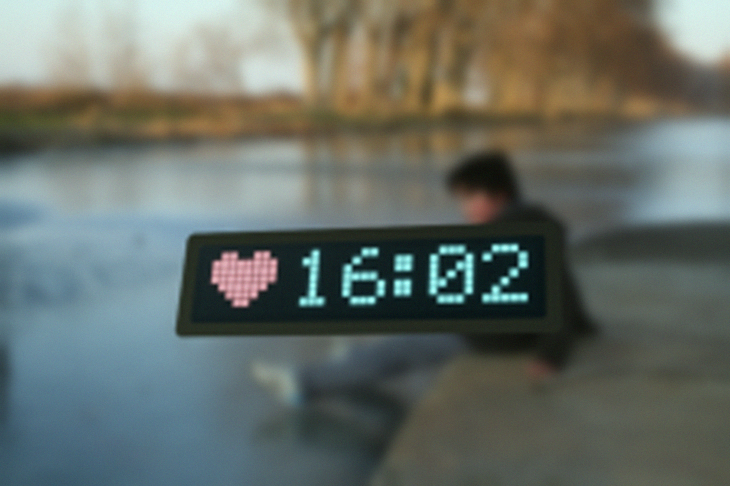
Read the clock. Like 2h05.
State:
16h02
